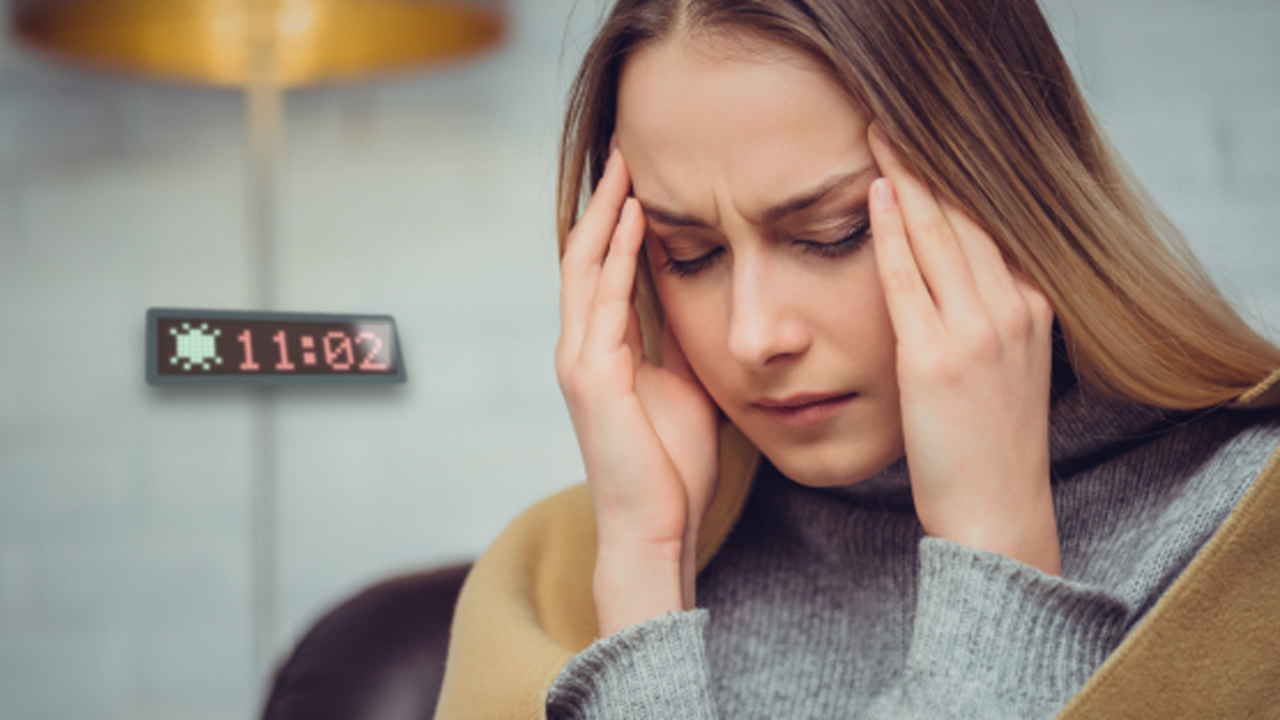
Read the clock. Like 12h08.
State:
11h02
